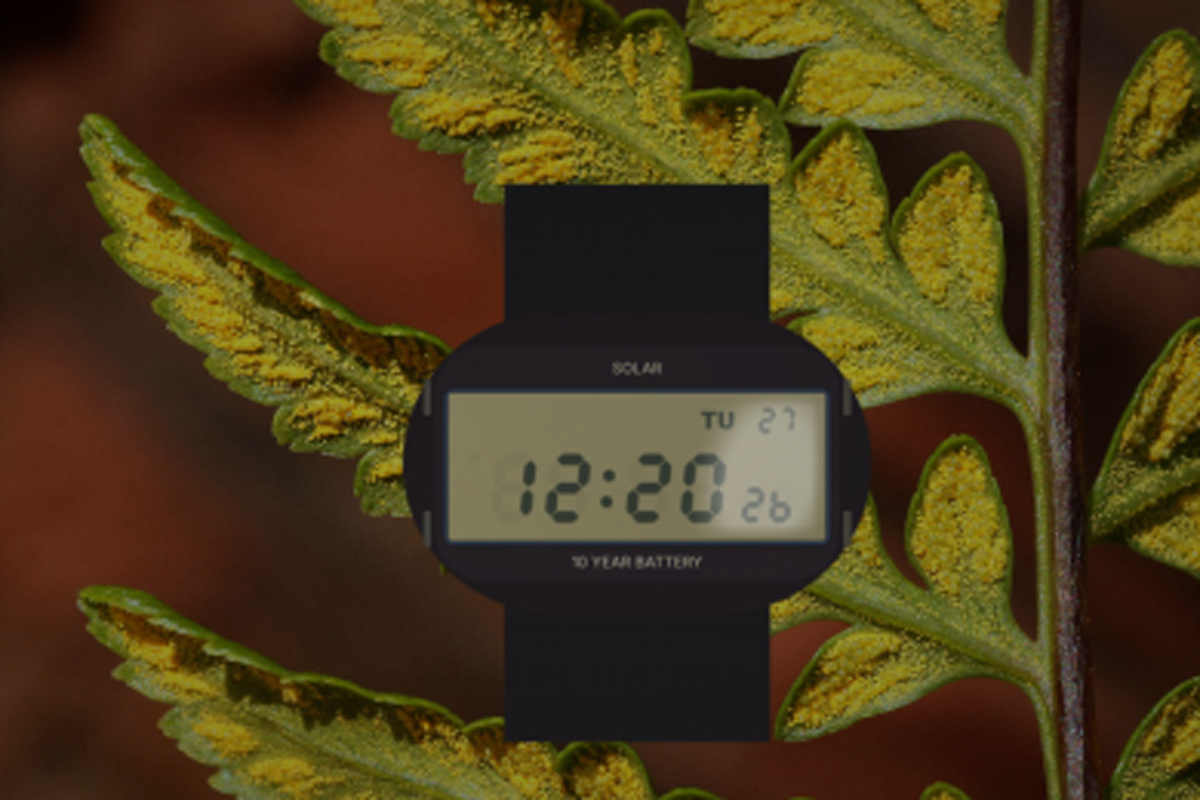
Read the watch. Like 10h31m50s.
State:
12h20m26s
